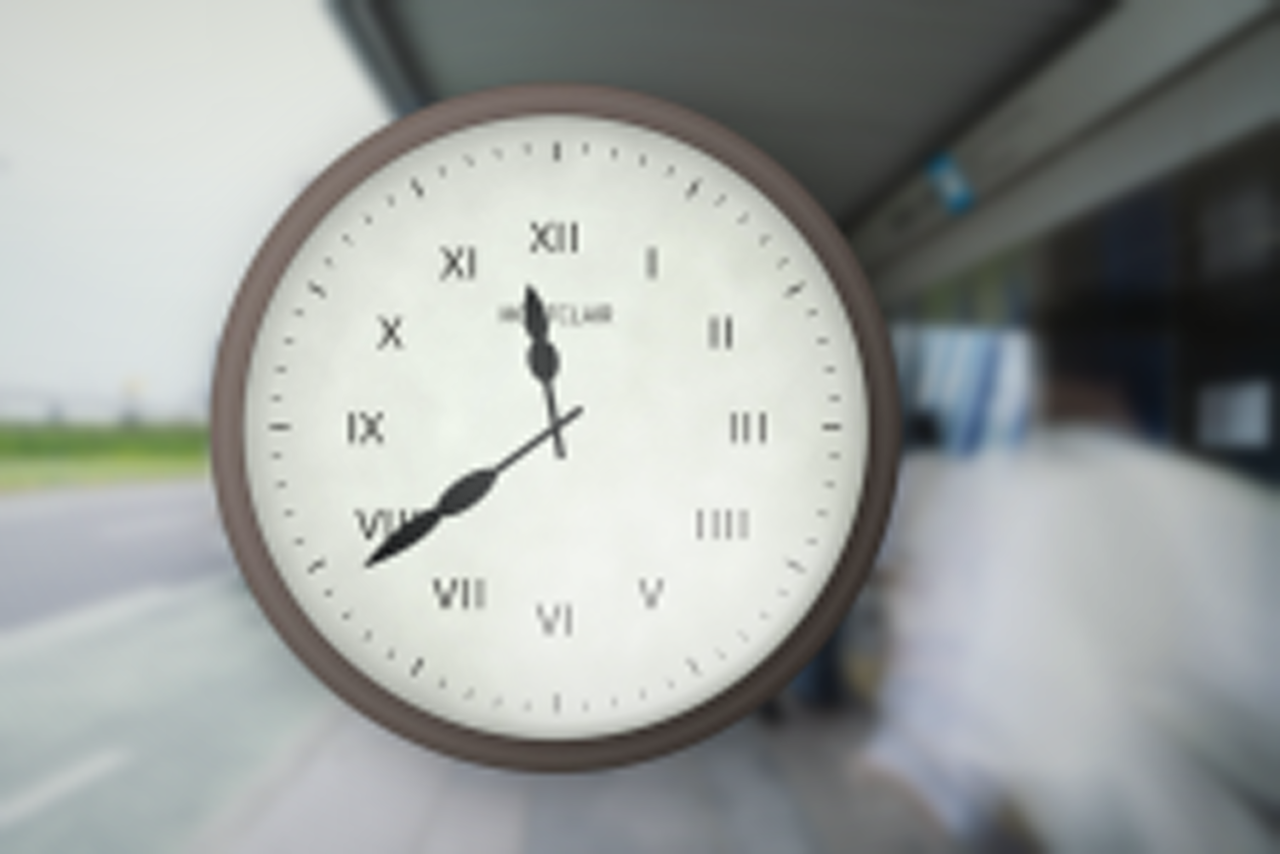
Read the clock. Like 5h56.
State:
11h39
